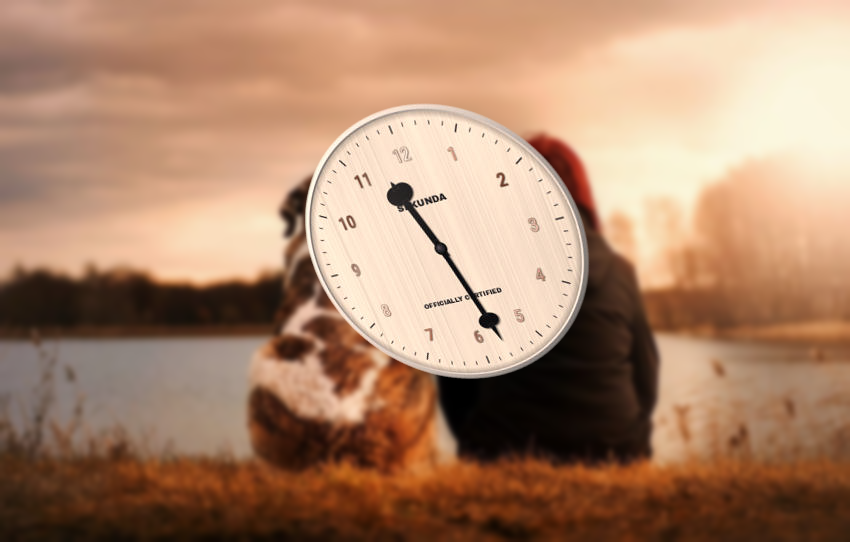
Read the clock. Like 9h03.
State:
11h28
